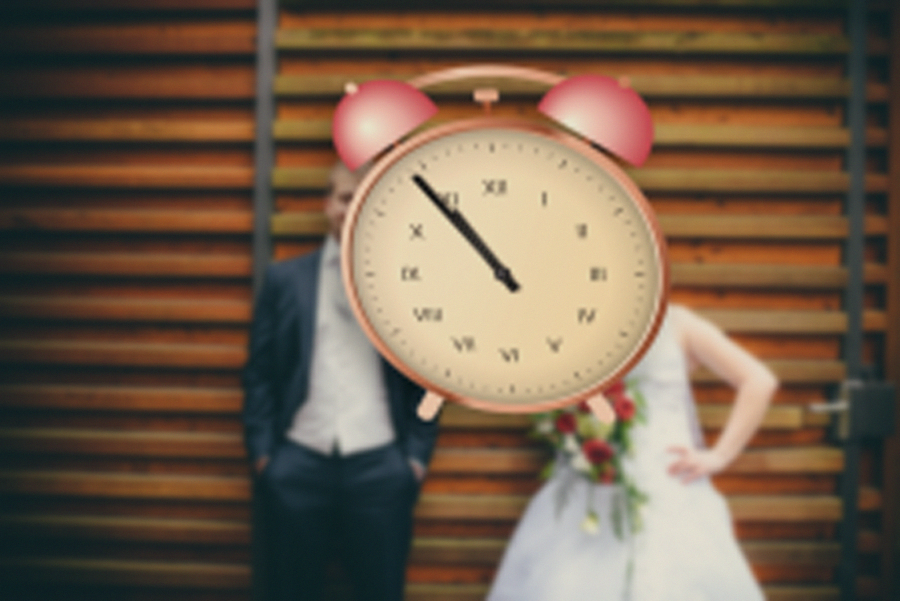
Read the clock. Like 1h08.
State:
10h54
